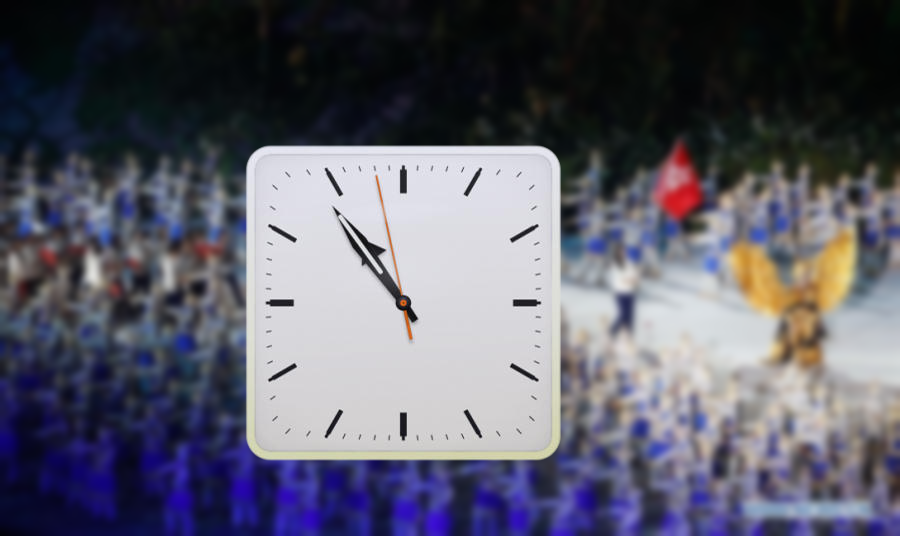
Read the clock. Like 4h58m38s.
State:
10h53m58s
